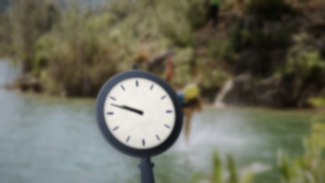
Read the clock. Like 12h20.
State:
9h48
